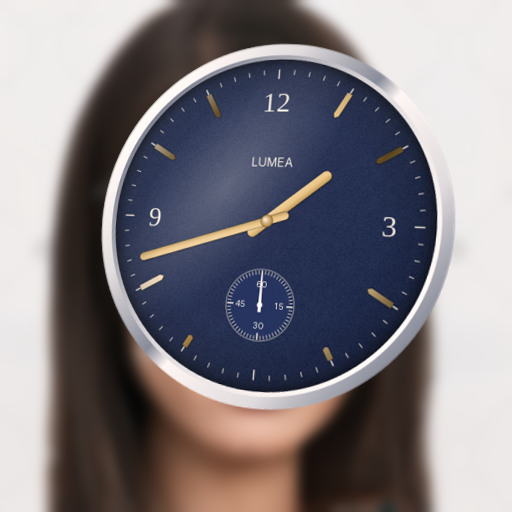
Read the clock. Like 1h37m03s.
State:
1h42m00s
